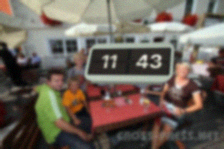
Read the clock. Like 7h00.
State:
11h43
